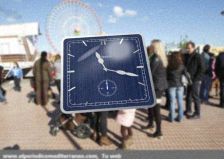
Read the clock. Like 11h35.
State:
11h18
